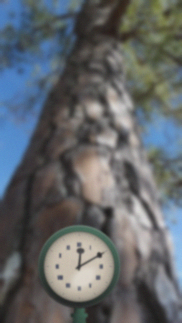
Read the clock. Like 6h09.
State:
12h10
